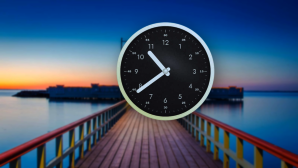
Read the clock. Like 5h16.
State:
10h39
